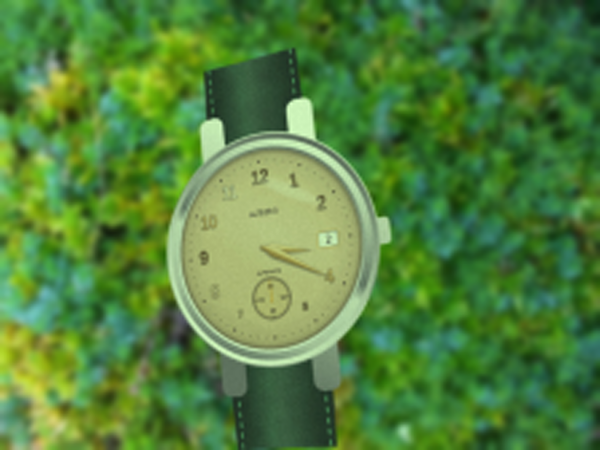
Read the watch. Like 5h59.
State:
3h20
